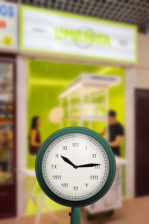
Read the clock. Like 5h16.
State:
10h14
